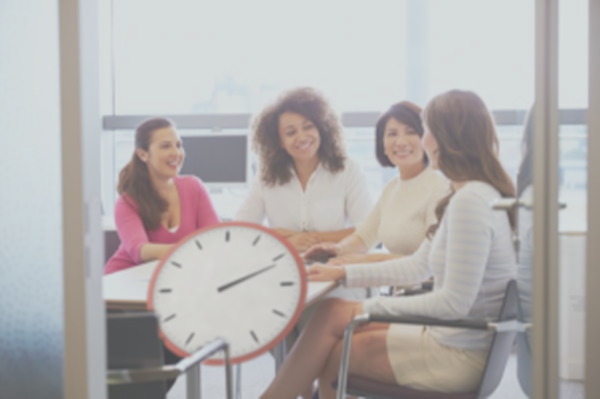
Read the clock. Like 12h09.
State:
2h11
